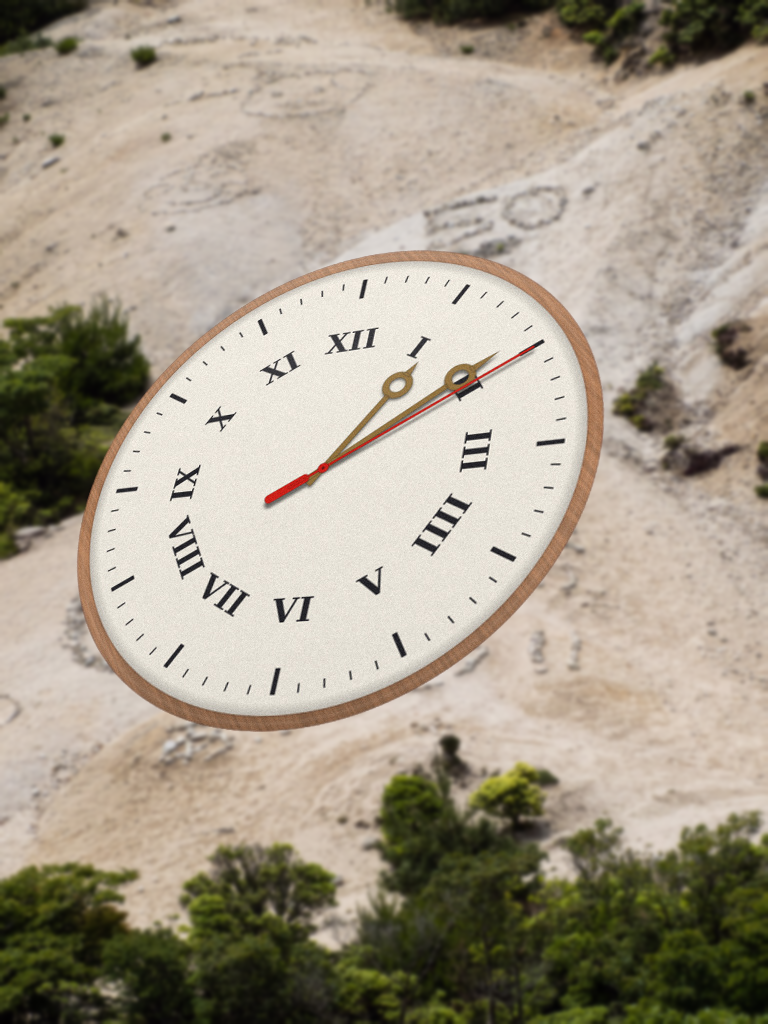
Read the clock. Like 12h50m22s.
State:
1h09m10s
